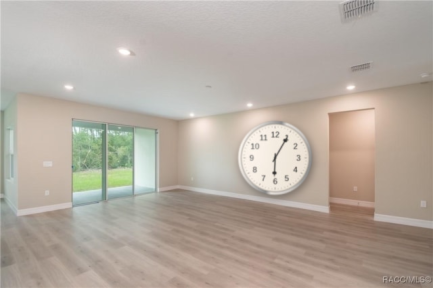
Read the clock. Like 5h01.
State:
6h05
